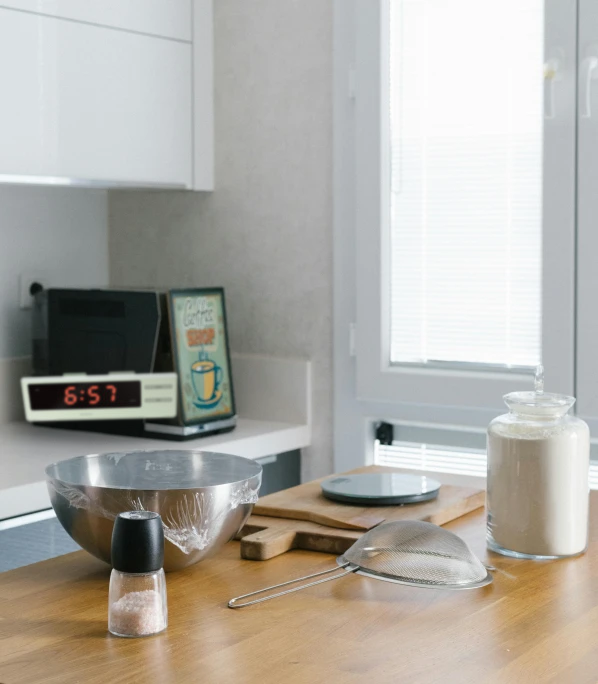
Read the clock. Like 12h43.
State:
6h57
